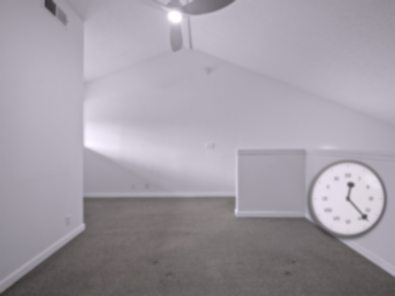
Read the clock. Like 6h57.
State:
12h23
